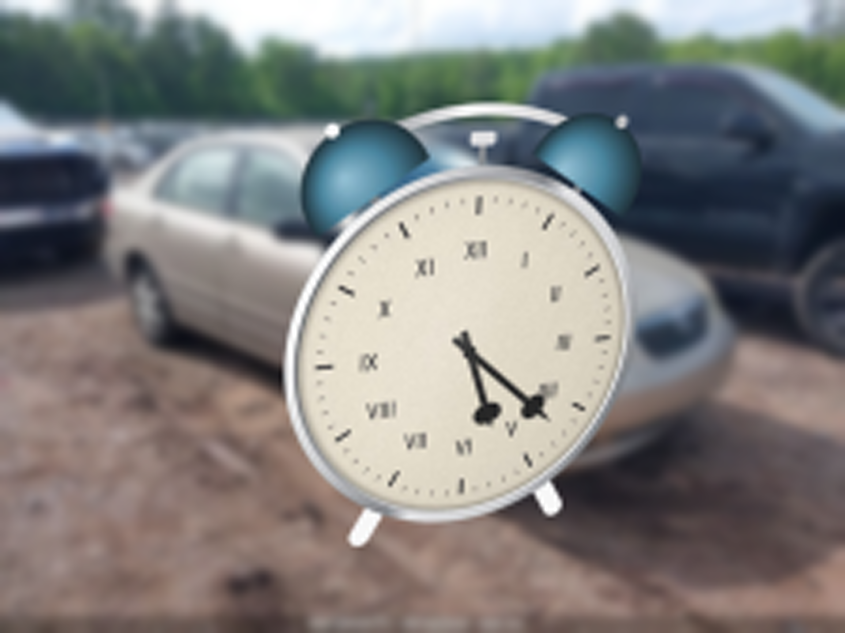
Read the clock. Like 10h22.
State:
5h22
